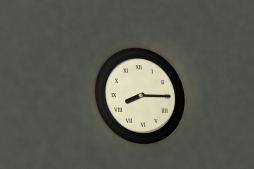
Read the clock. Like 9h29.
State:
8h15
